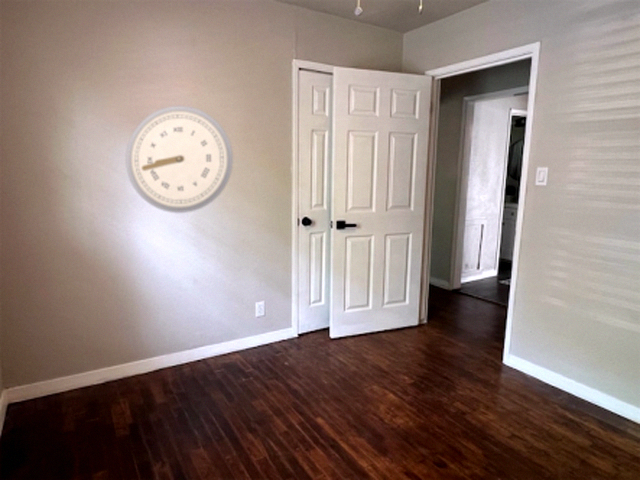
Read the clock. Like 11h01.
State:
8h43
